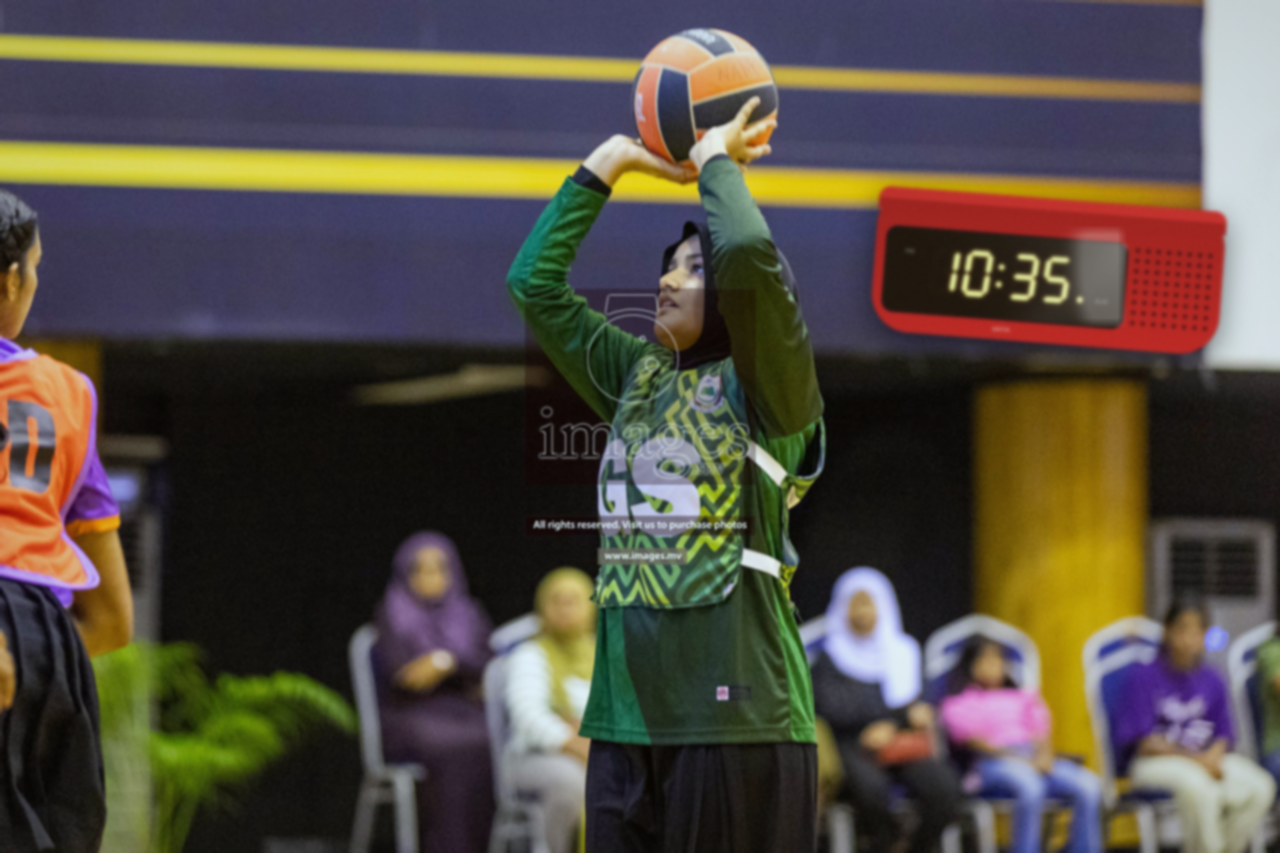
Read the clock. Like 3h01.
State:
10h35
